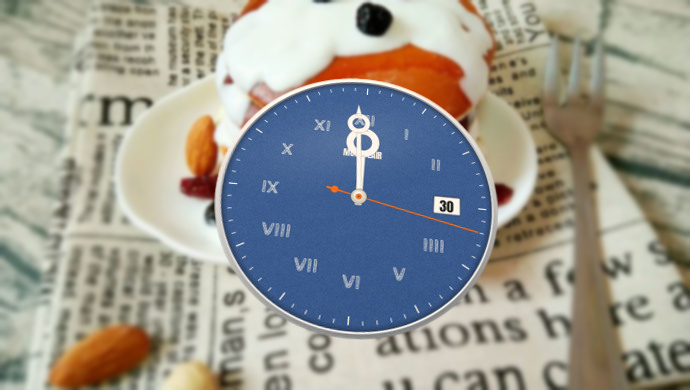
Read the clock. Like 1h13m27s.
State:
11h59m17s
